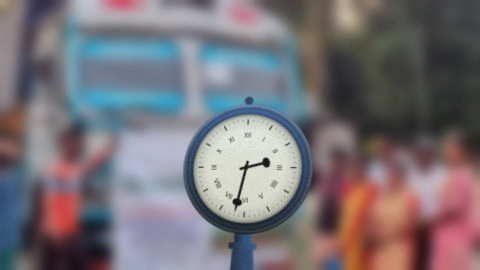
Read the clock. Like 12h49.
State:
2h32
